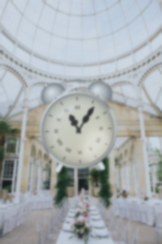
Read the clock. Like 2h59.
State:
11h06
